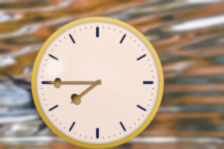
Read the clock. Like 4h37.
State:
7h45
